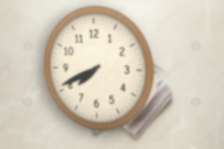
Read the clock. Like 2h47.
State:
7h41
